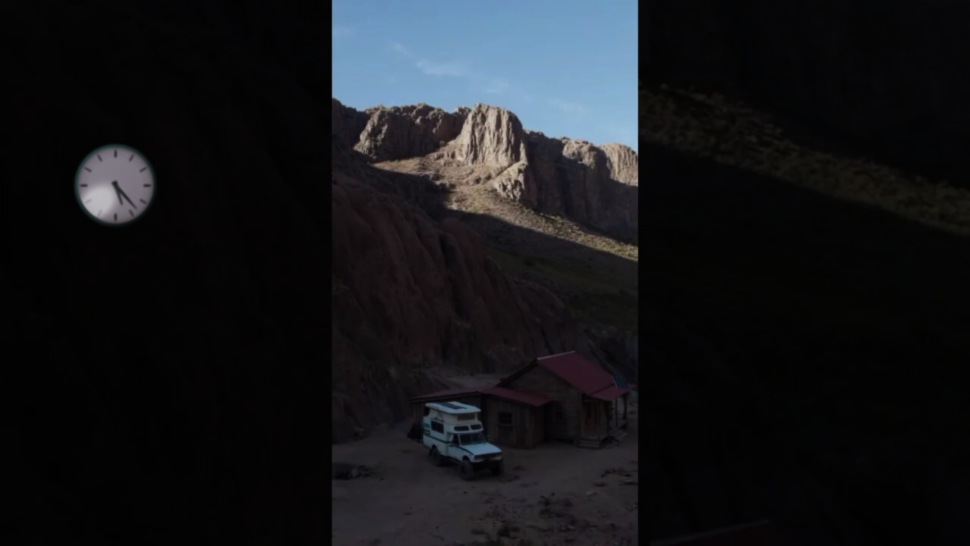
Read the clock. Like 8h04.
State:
5h23
